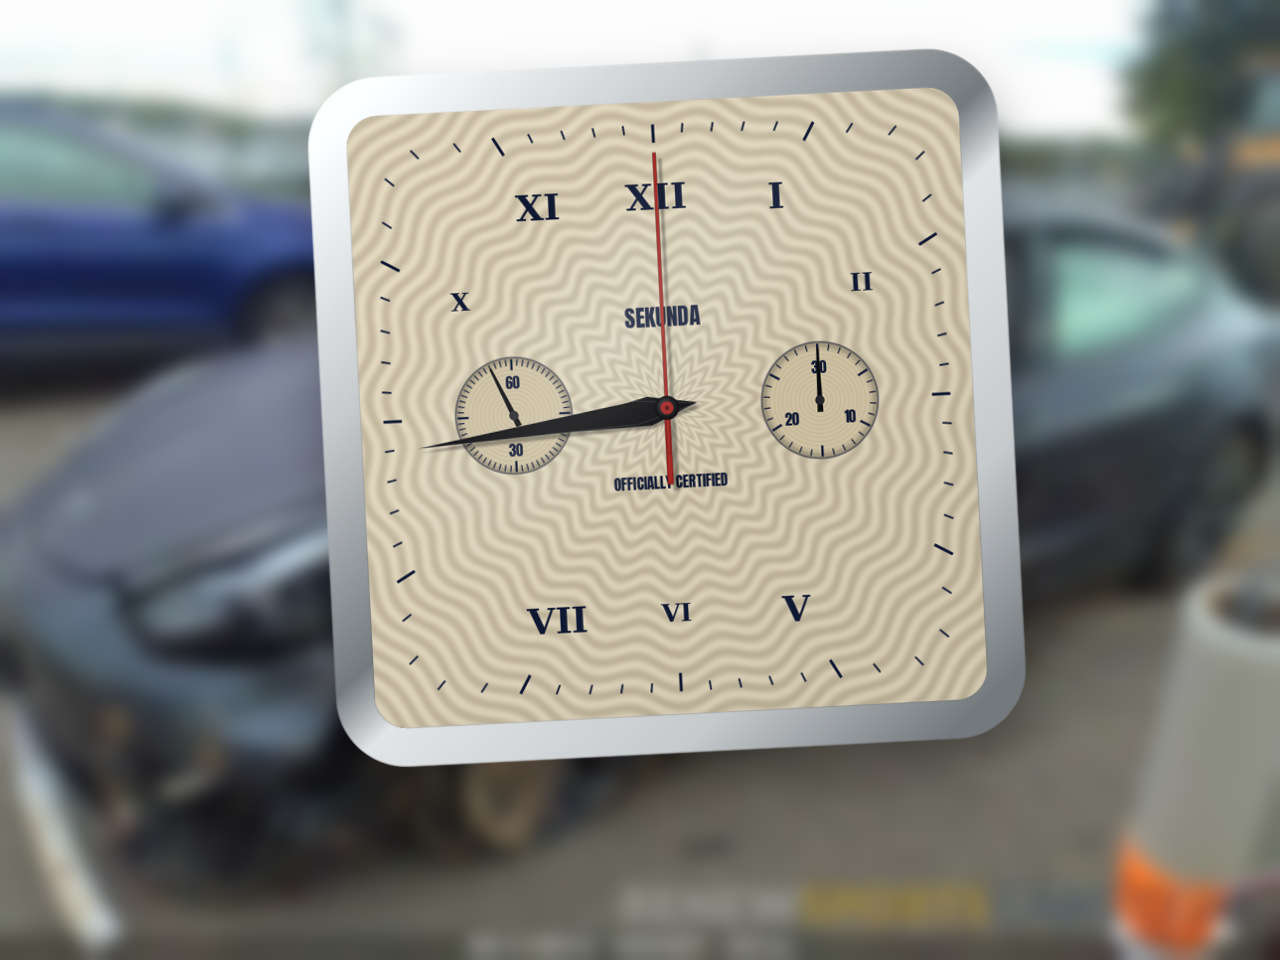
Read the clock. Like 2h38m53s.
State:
8h43m56s
